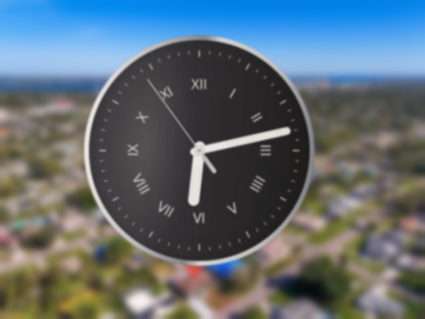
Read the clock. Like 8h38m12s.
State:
6h12m54s
